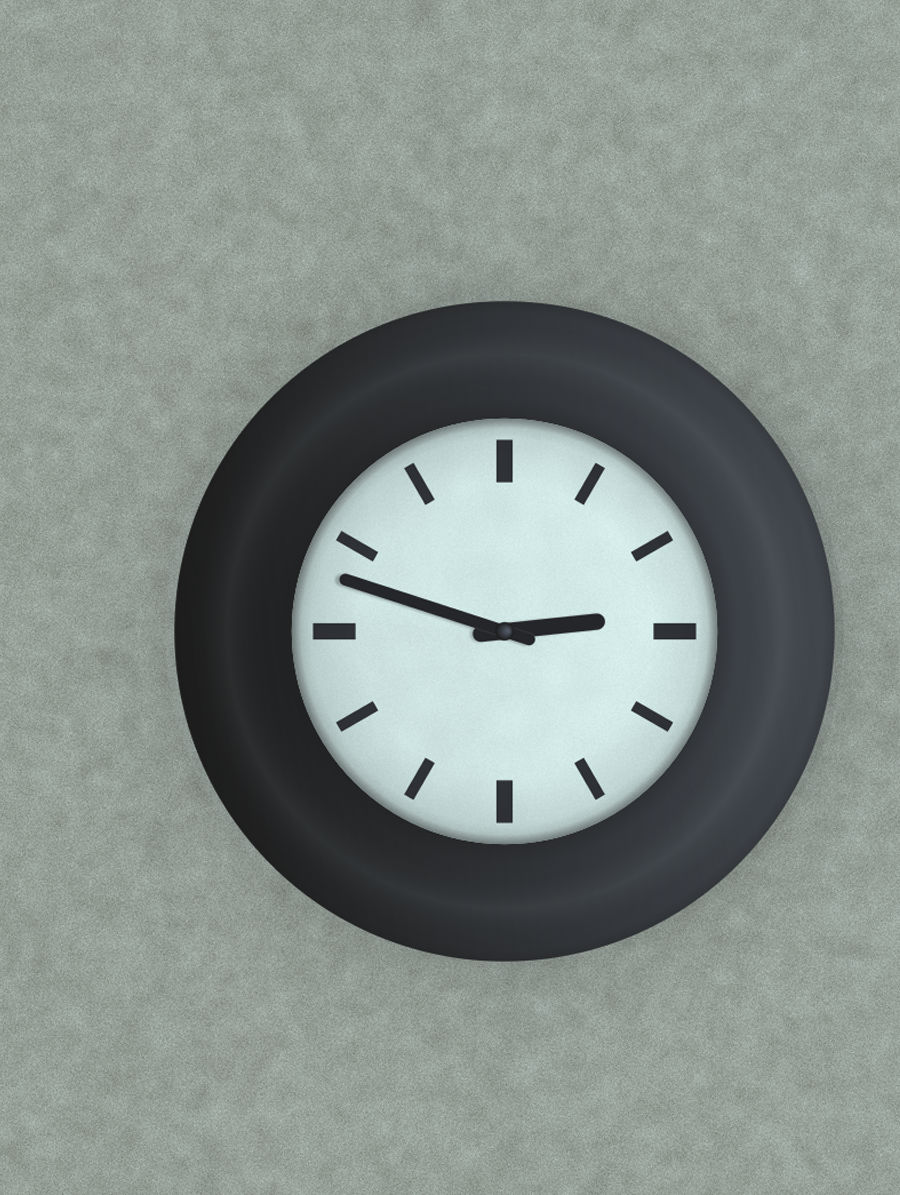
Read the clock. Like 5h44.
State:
2h48
